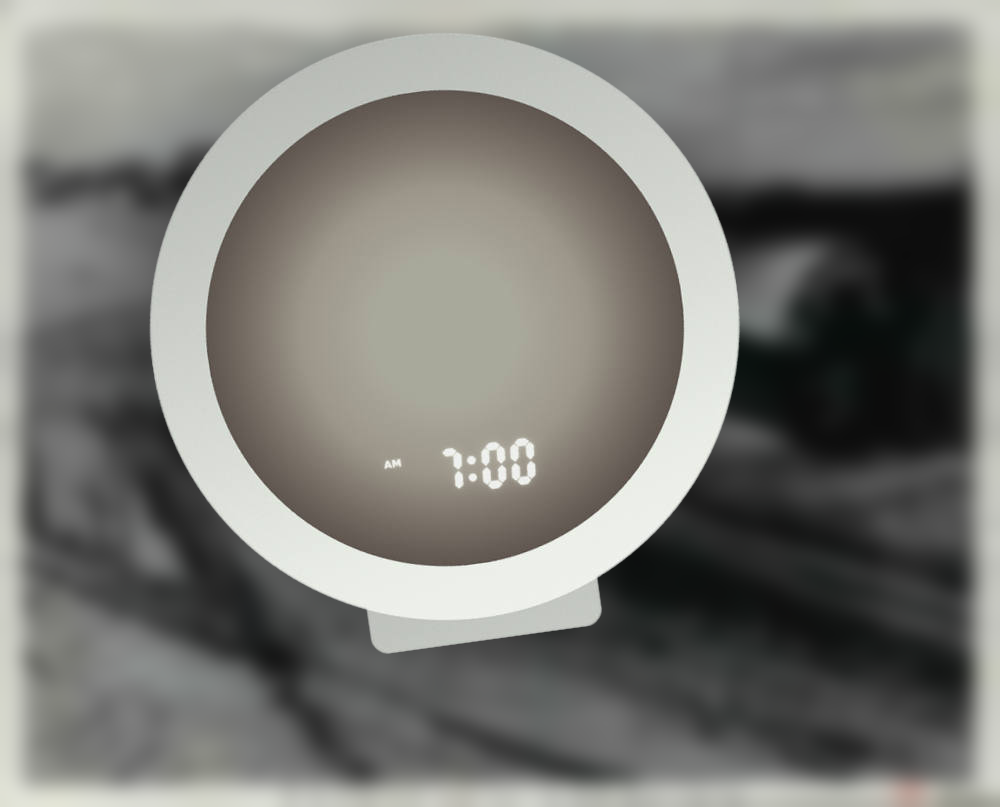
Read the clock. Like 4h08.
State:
7h00
